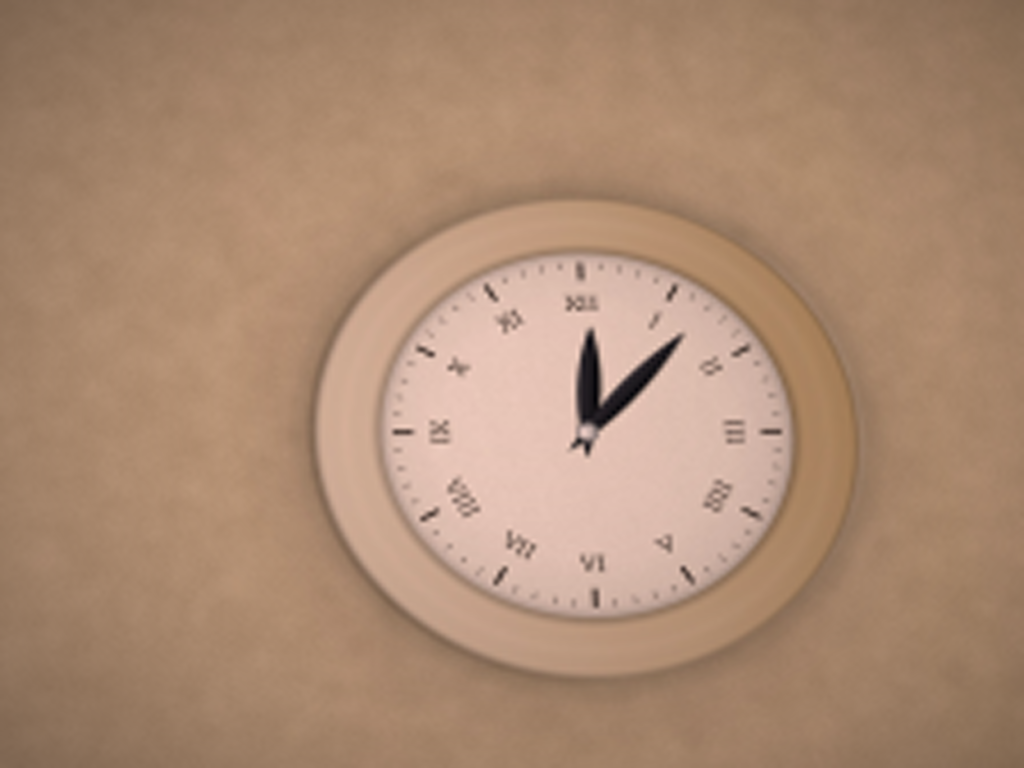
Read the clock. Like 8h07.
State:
12h07
